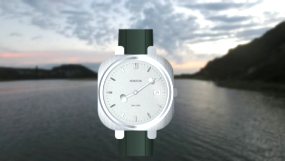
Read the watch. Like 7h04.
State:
8h09
